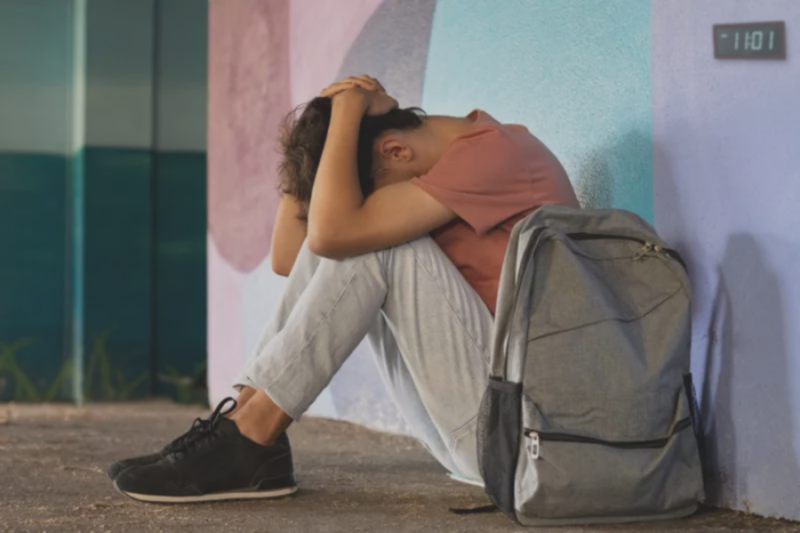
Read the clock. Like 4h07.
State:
11h01
